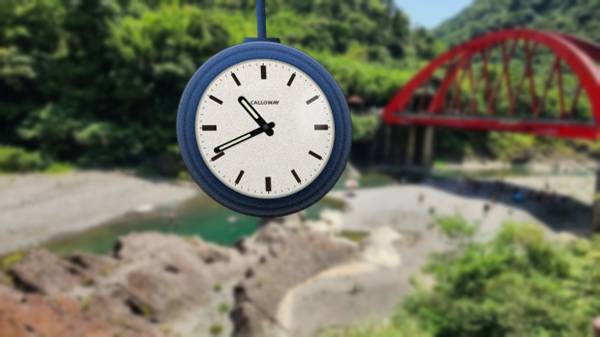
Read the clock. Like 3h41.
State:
10h41
